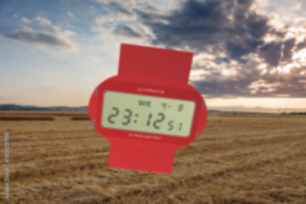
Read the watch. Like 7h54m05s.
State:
23h12m51s
